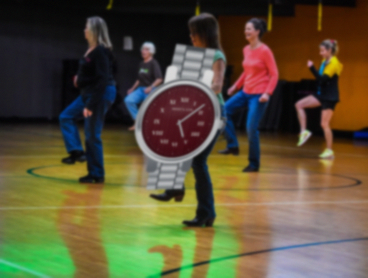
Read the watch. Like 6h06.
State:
5h08
